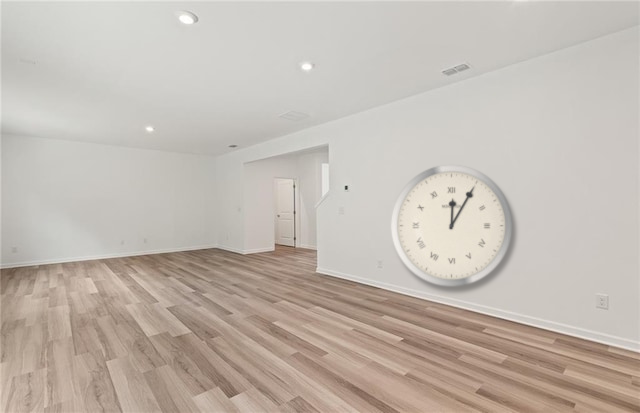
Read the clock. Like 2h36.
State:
12h05
